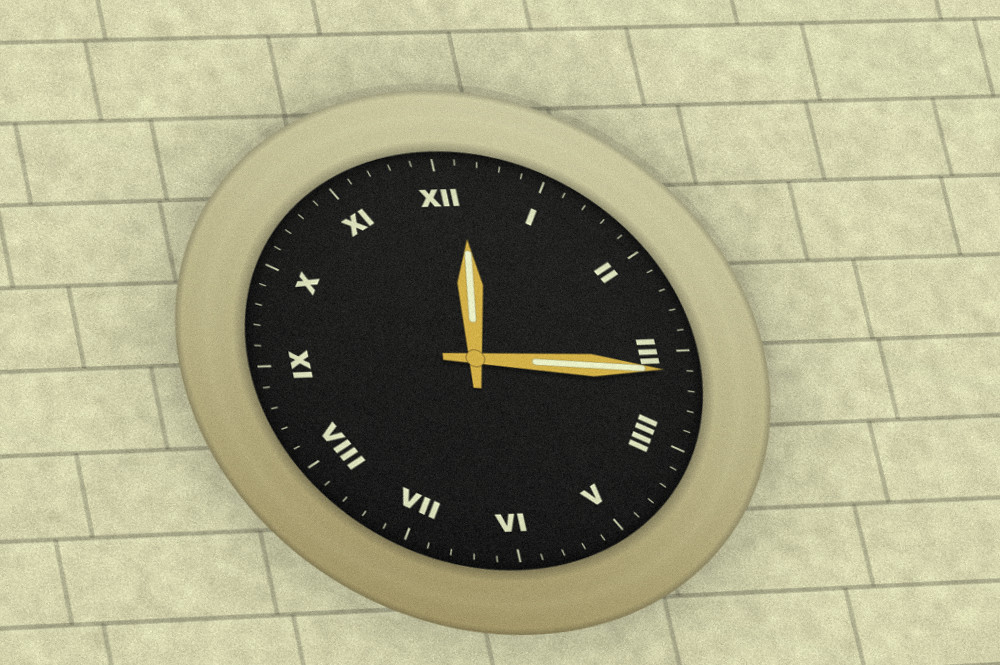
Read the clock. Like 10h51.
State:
12h16
